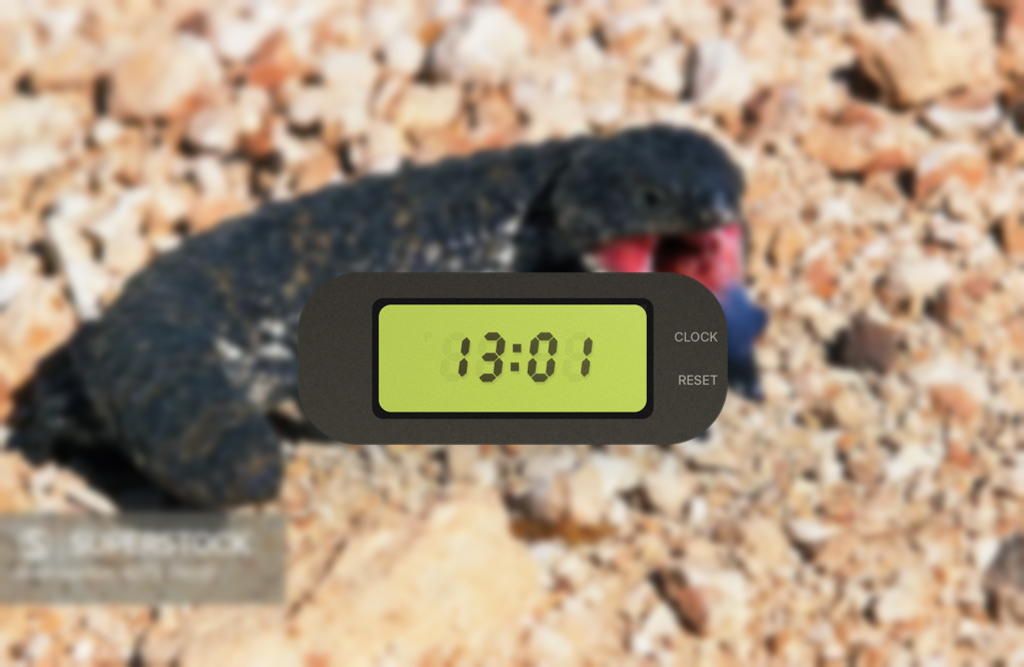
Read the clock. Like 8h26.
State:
13h01
